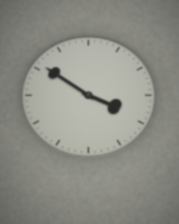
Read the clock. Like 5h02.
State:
3h51
